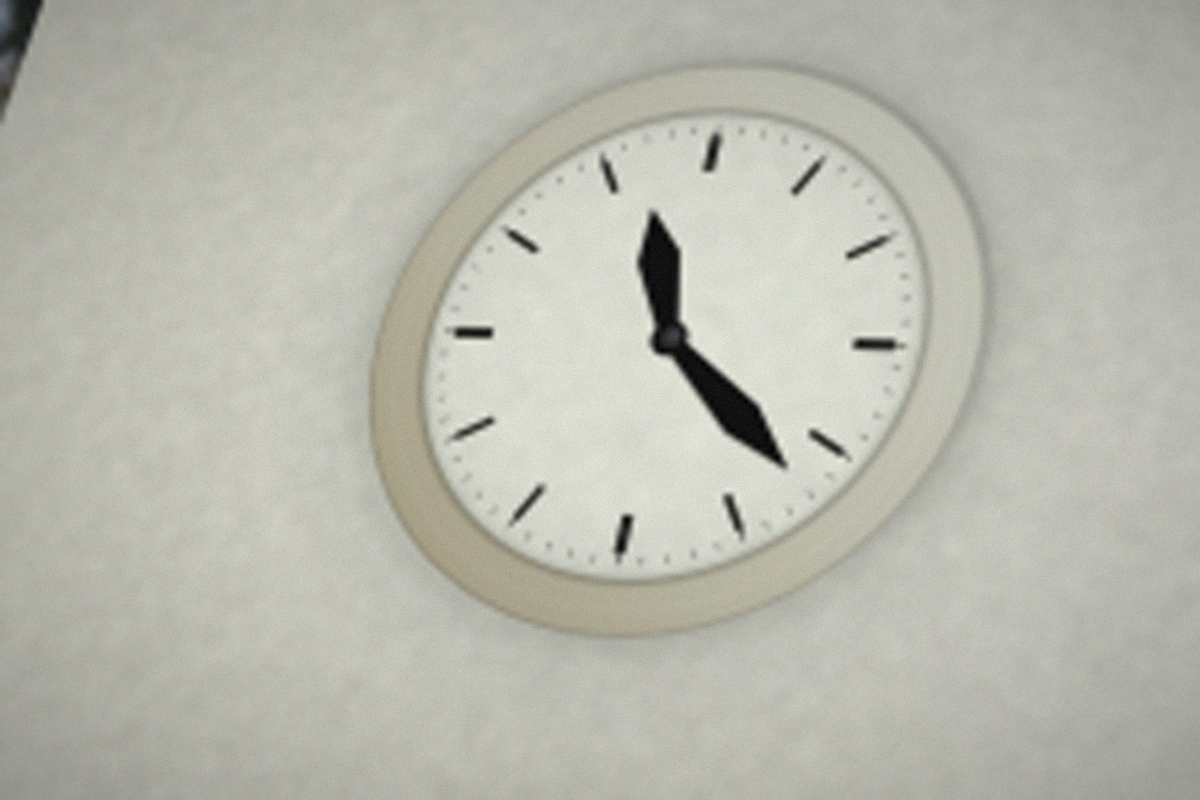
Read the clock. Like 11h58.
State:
11h22
